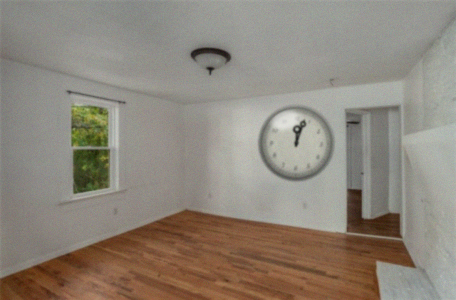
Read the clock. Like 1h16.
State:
12h03
